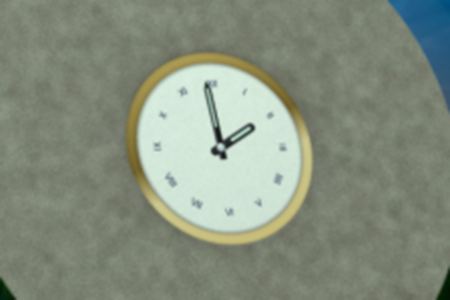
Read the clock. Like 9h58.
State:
1h59
